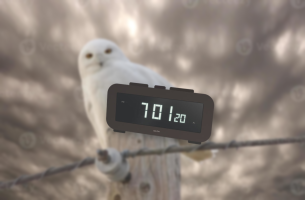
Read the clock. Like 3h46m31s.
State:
7h01m20s
